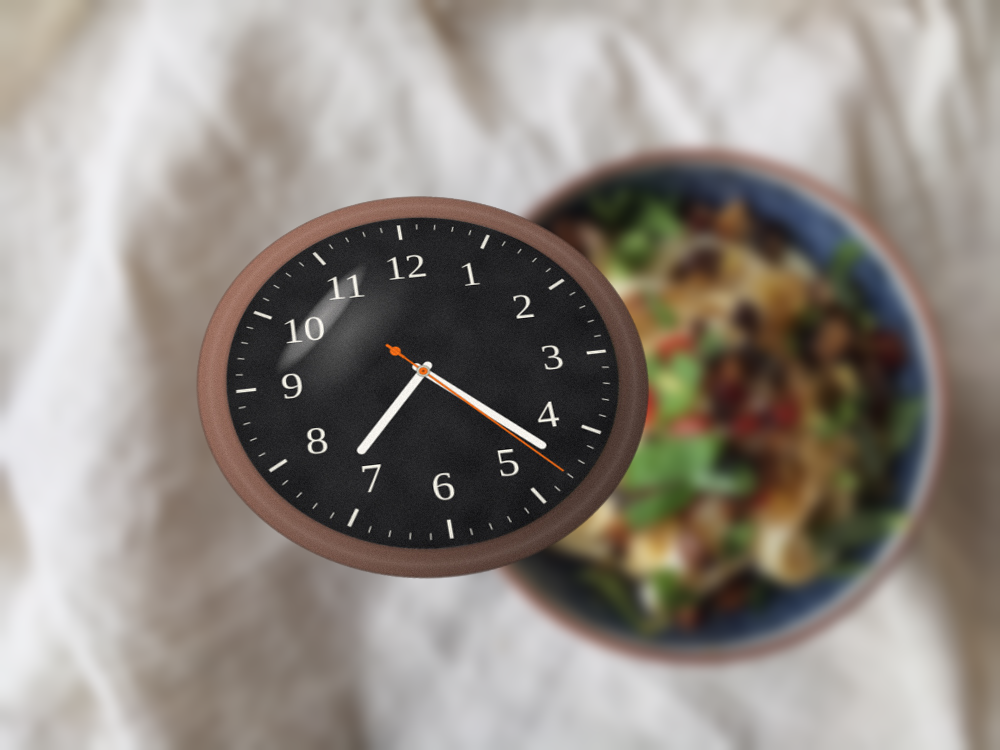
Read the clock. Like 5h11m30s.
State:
7h22m23s
